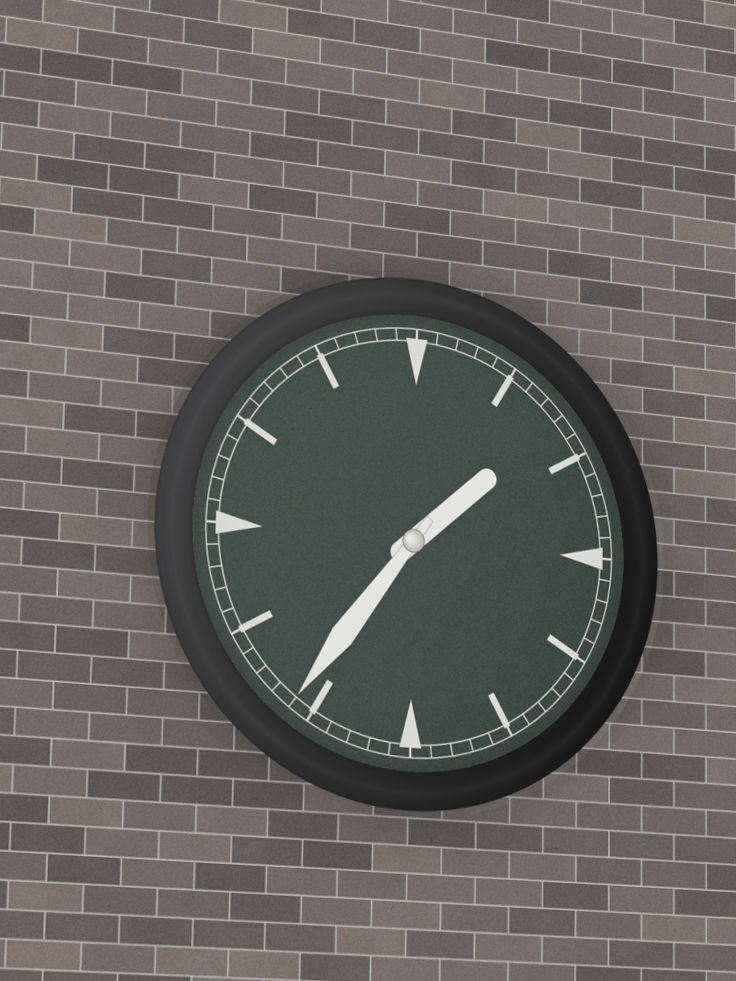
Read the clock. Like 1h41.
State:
1h36
